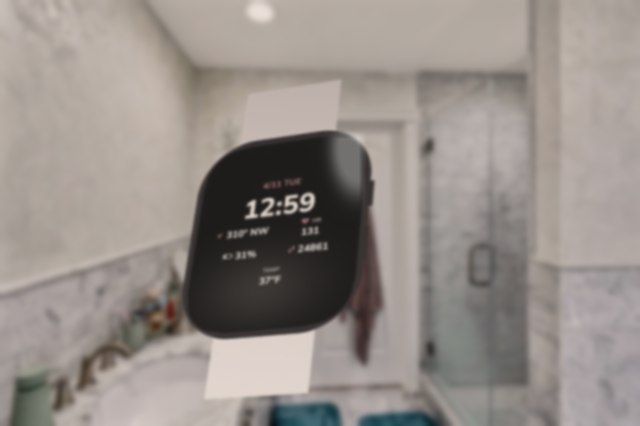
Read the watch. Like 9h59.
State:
12h59
